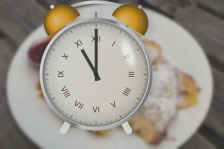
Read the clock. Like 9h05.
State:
11h00
